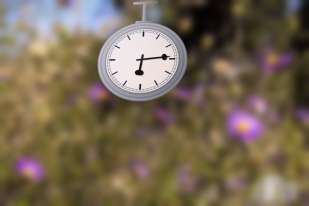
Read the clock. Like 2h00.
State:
6h14
